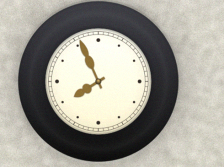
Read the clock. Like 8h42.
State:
7h56
